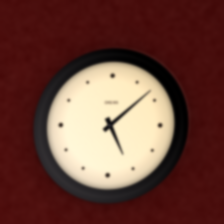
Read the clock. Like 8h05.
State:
5h08
